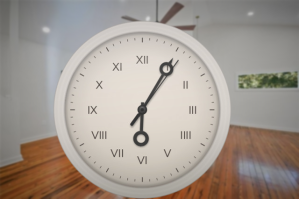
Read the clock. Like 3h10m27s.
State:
6h05m06s
